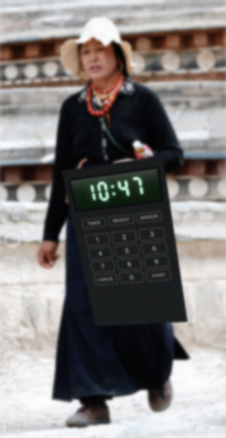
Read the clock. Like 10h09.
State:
10h47
